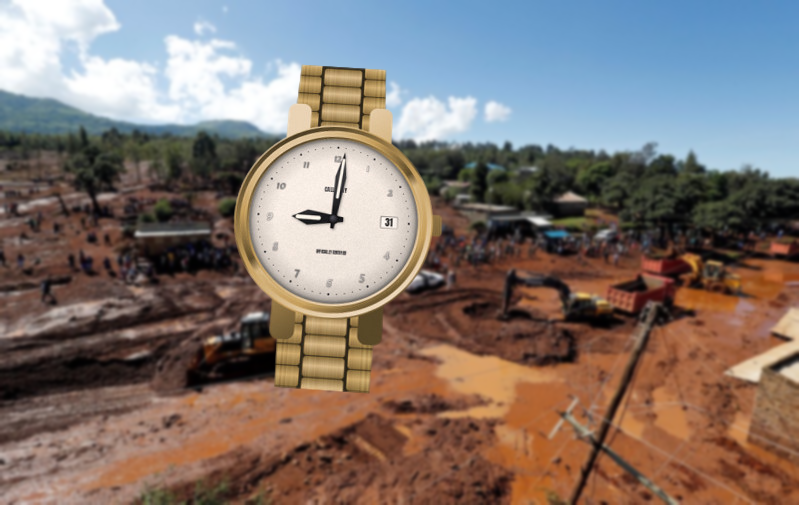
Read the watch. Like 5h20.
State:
9h01
